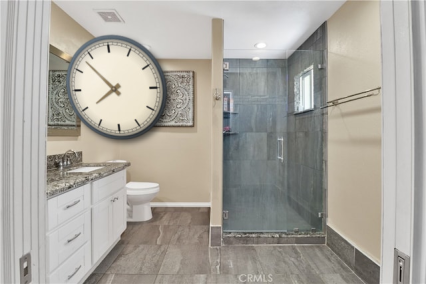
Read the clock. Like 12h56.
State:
7h53
